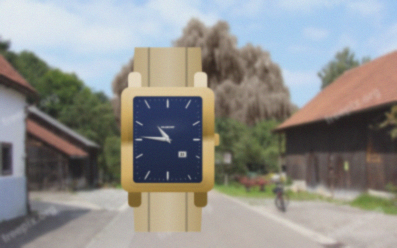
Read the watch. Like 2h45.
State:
10h46
